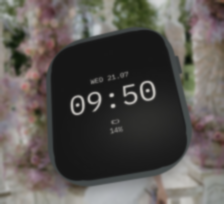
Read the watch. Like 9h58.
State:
9h50
